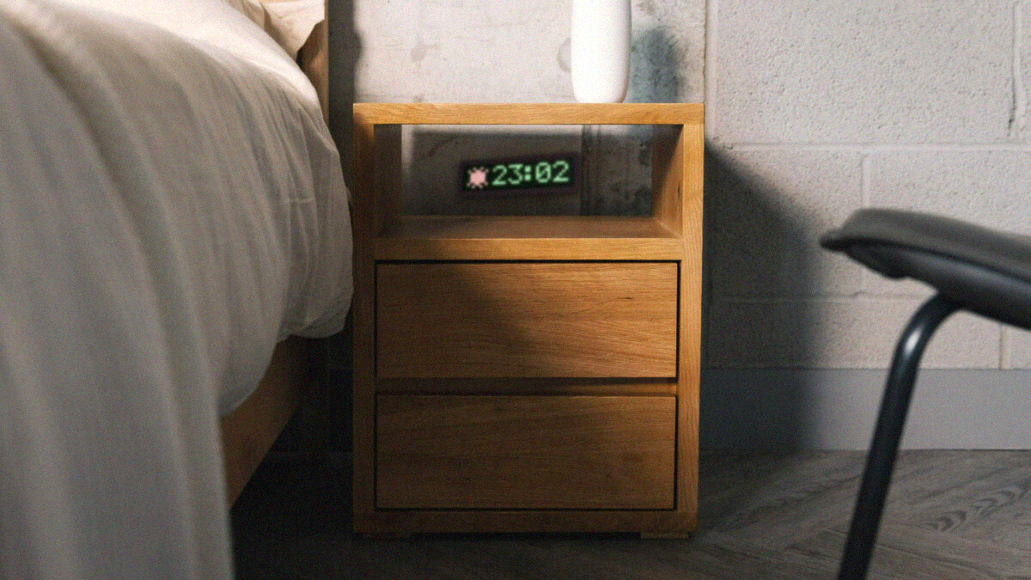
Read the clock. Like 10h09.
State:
23h02
